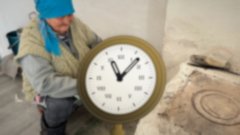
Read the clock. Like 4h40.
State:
11h07
